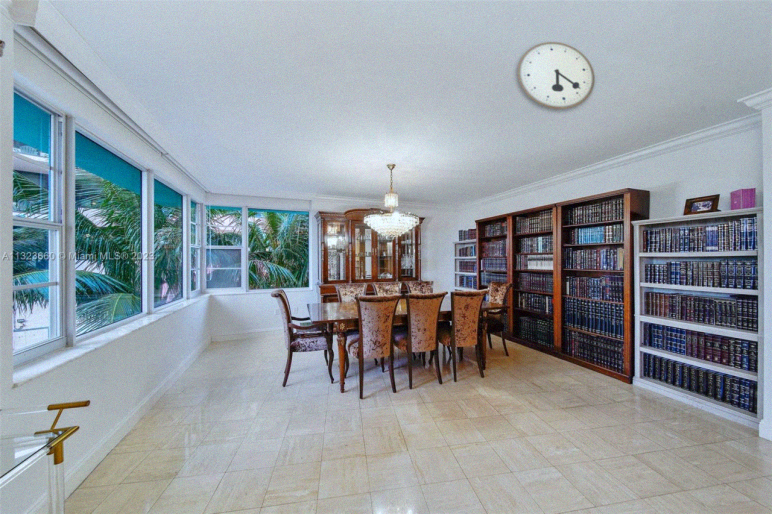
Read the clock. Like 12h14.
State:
6h23
